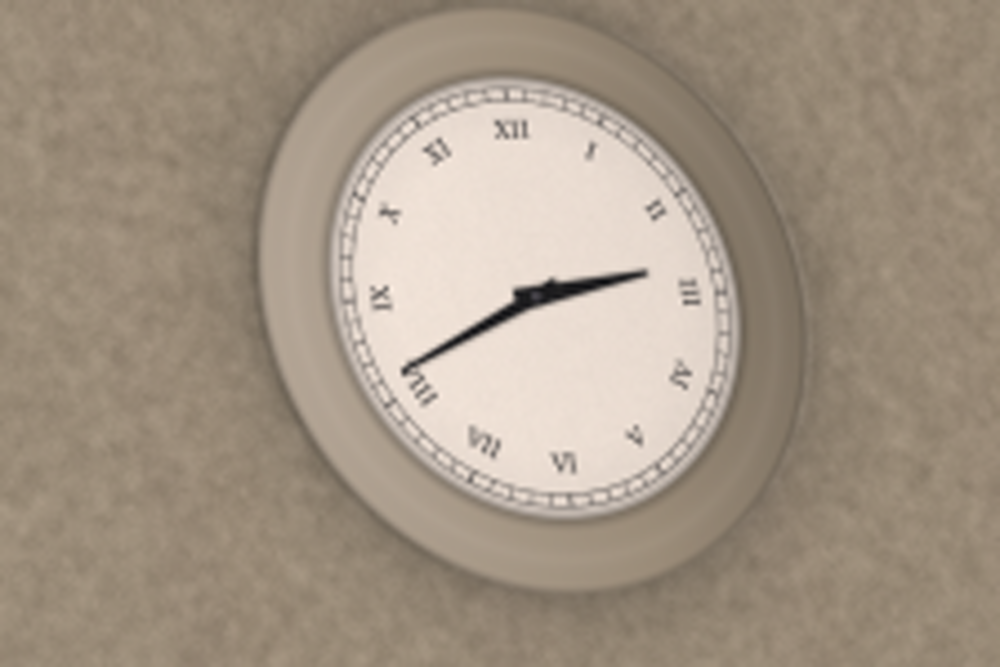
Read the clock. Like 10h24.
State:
2h41
